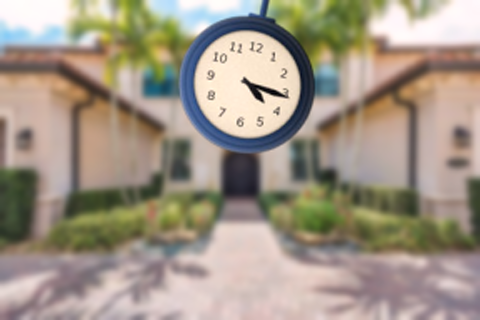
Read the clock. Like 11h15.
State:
4h16
